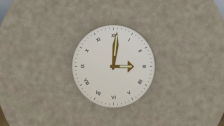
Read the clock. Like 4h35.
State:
3h01
